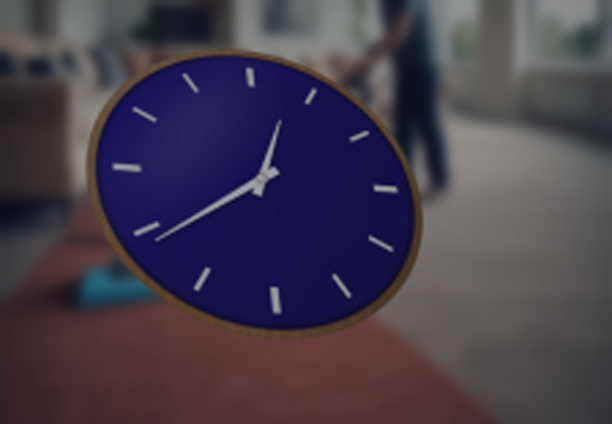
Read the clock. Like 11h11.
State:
12h39
